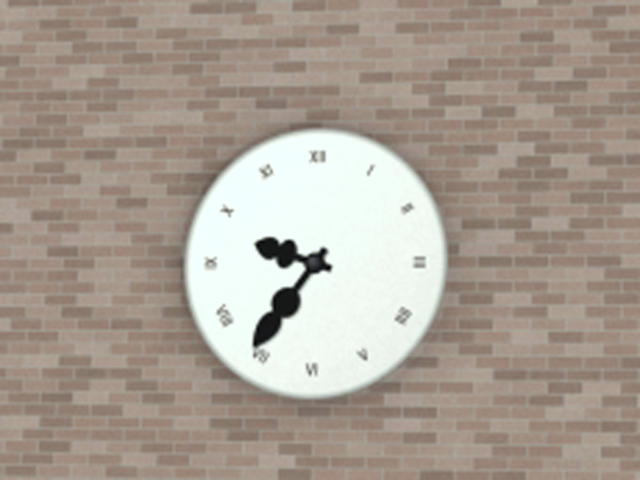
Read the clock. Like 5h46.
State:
9h36
